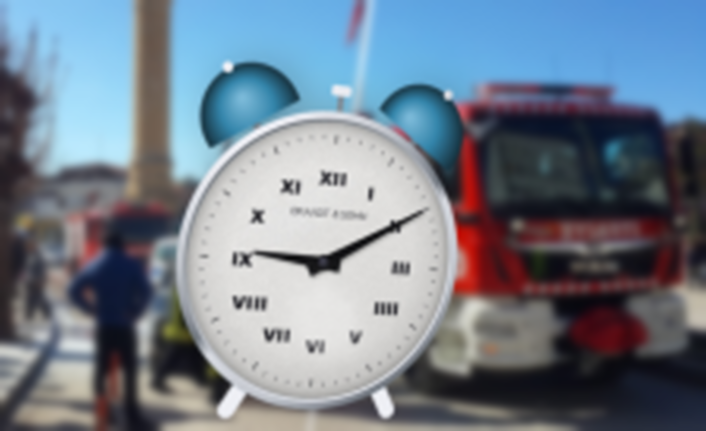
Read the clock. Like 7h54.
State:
9h10
